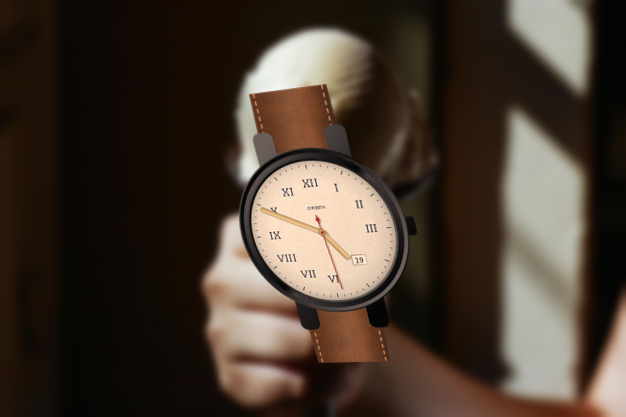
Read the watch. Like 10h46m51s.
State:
4h49m29s
